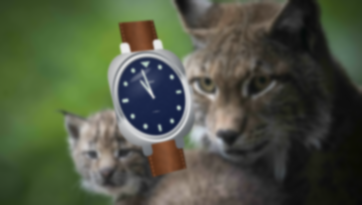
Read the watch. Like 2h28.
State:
10h58
